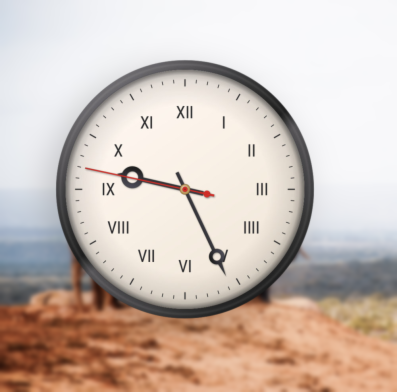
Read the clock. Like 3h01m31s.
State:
9h25m47s
